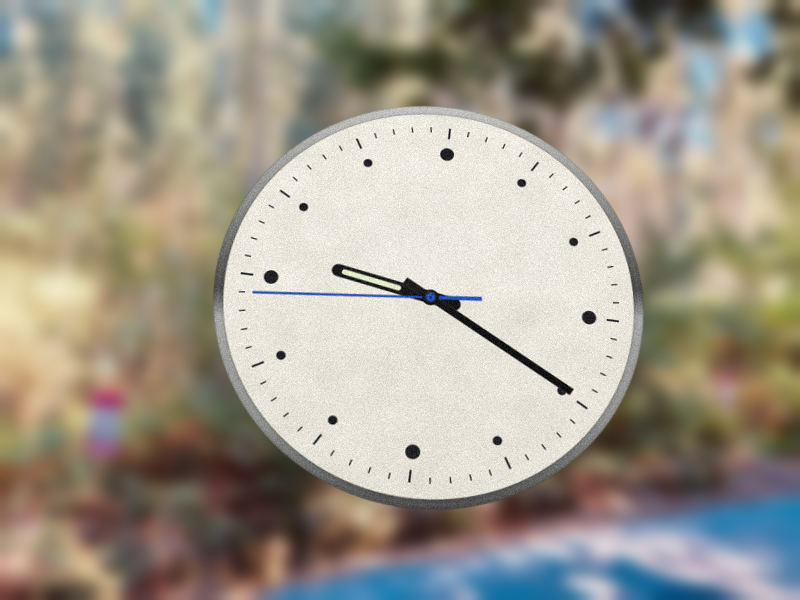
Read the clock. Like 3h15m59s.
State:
9h19m44s
